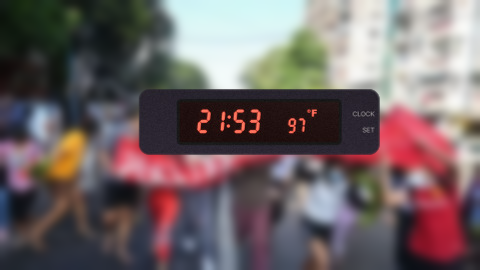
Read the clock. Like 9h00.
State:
21h53
